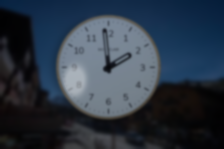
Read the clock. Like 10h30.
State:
1h59
